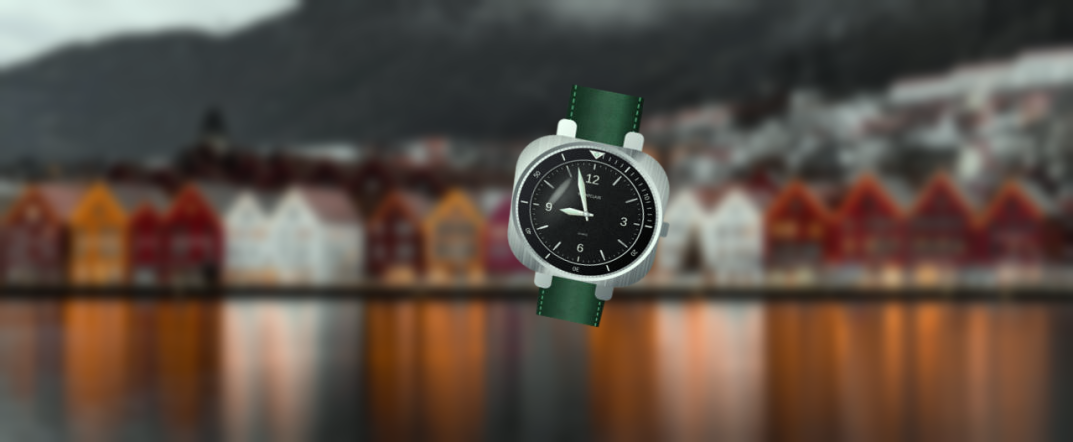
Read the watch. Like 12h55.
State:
8h57
